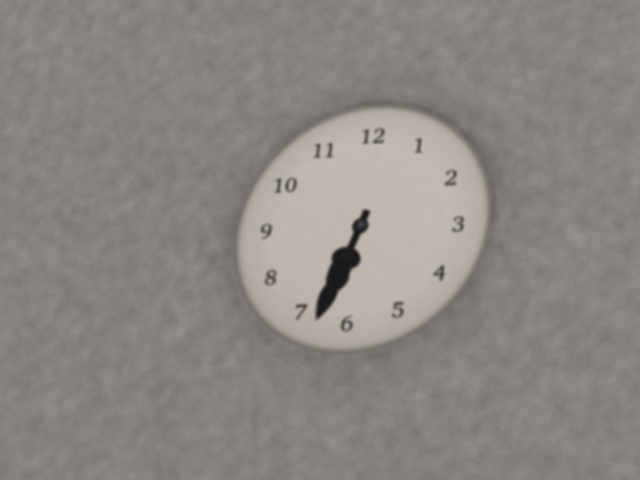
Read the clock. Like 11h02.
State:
6h33
